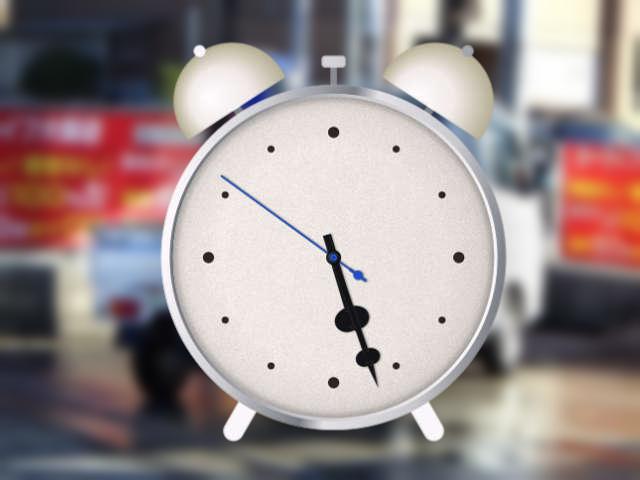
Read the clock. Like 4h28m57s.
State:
5h26m51s
